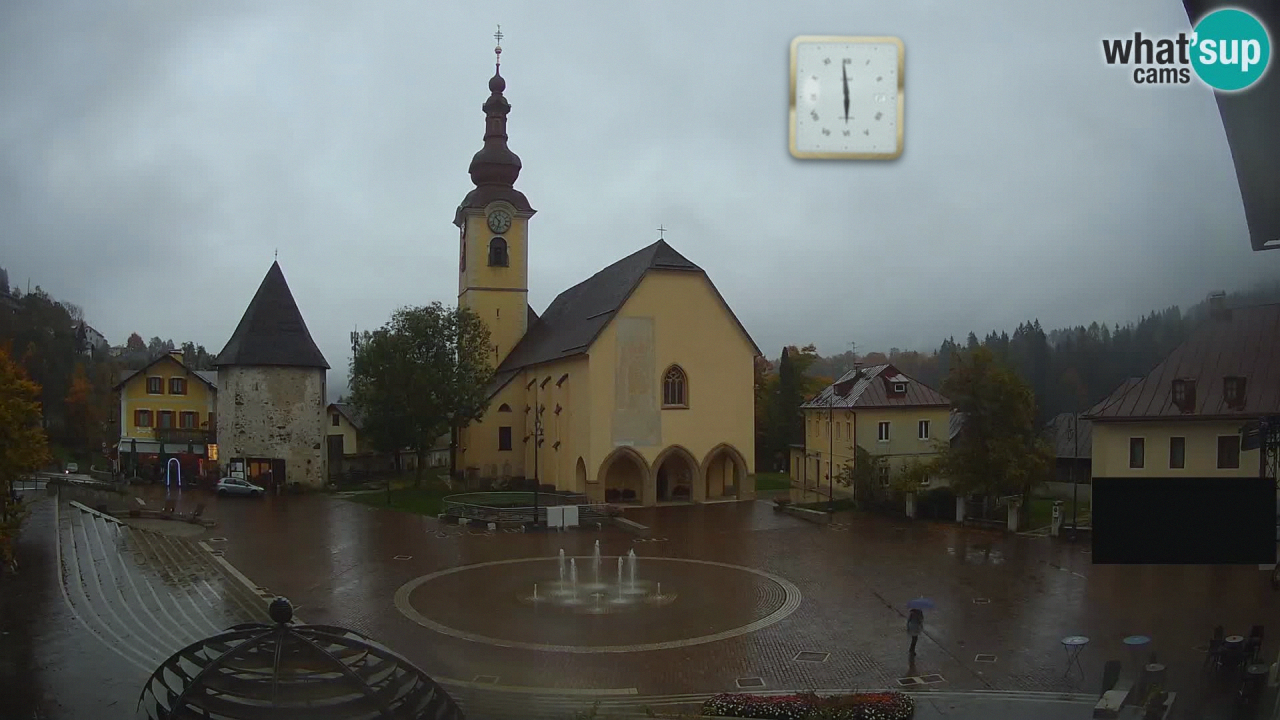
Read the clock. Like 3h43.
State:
5h59
